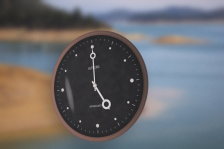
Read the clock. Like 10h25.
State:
5h00
